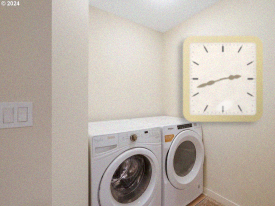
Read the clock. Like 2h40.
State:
2h42
